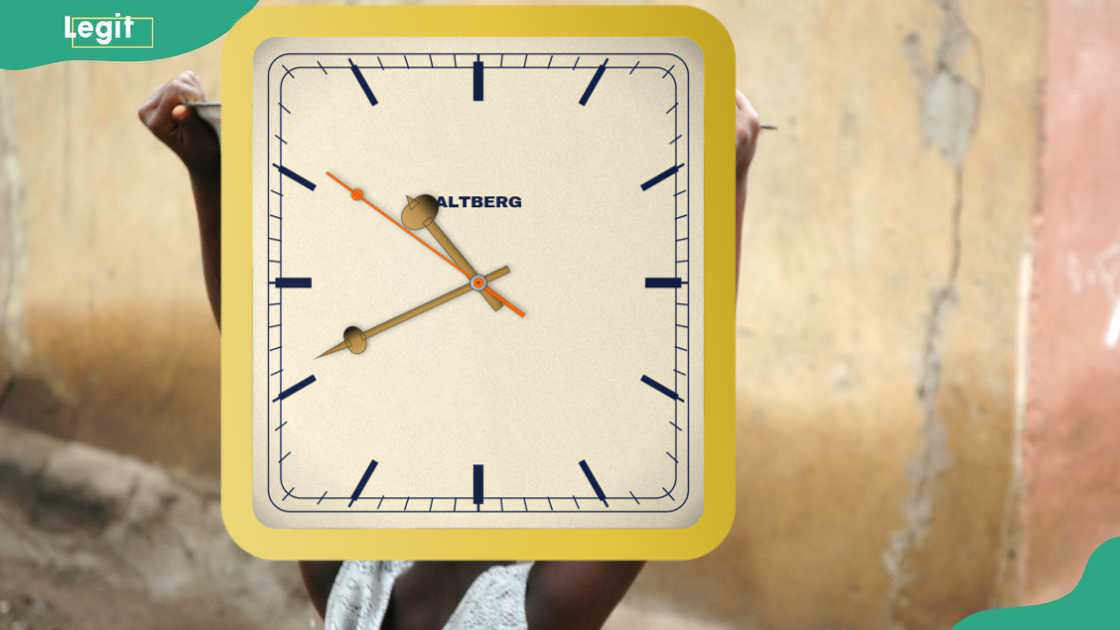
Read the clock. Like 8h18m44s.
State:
10h40m51s
